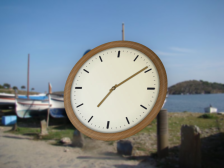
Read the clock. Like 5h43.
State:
7h09
